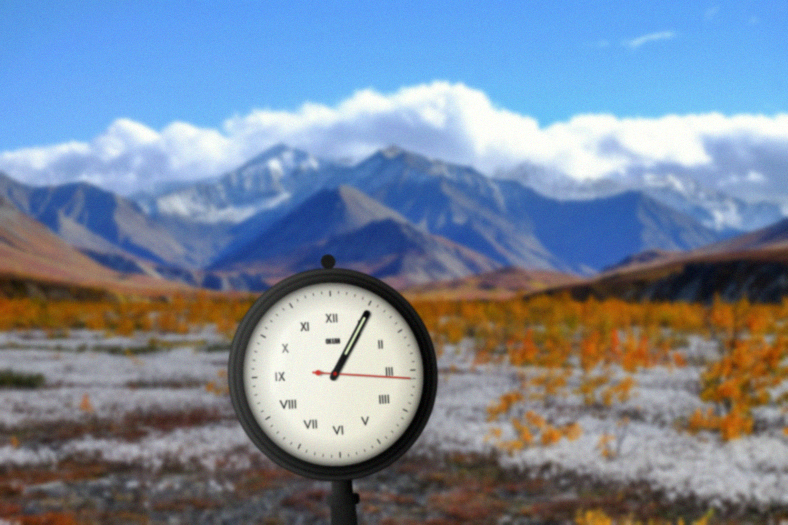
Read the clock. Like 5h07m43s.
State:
1h05m16s
